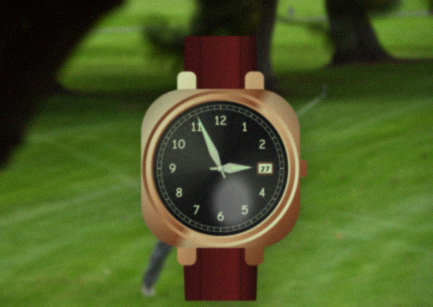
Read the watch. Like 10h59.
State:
2h56
